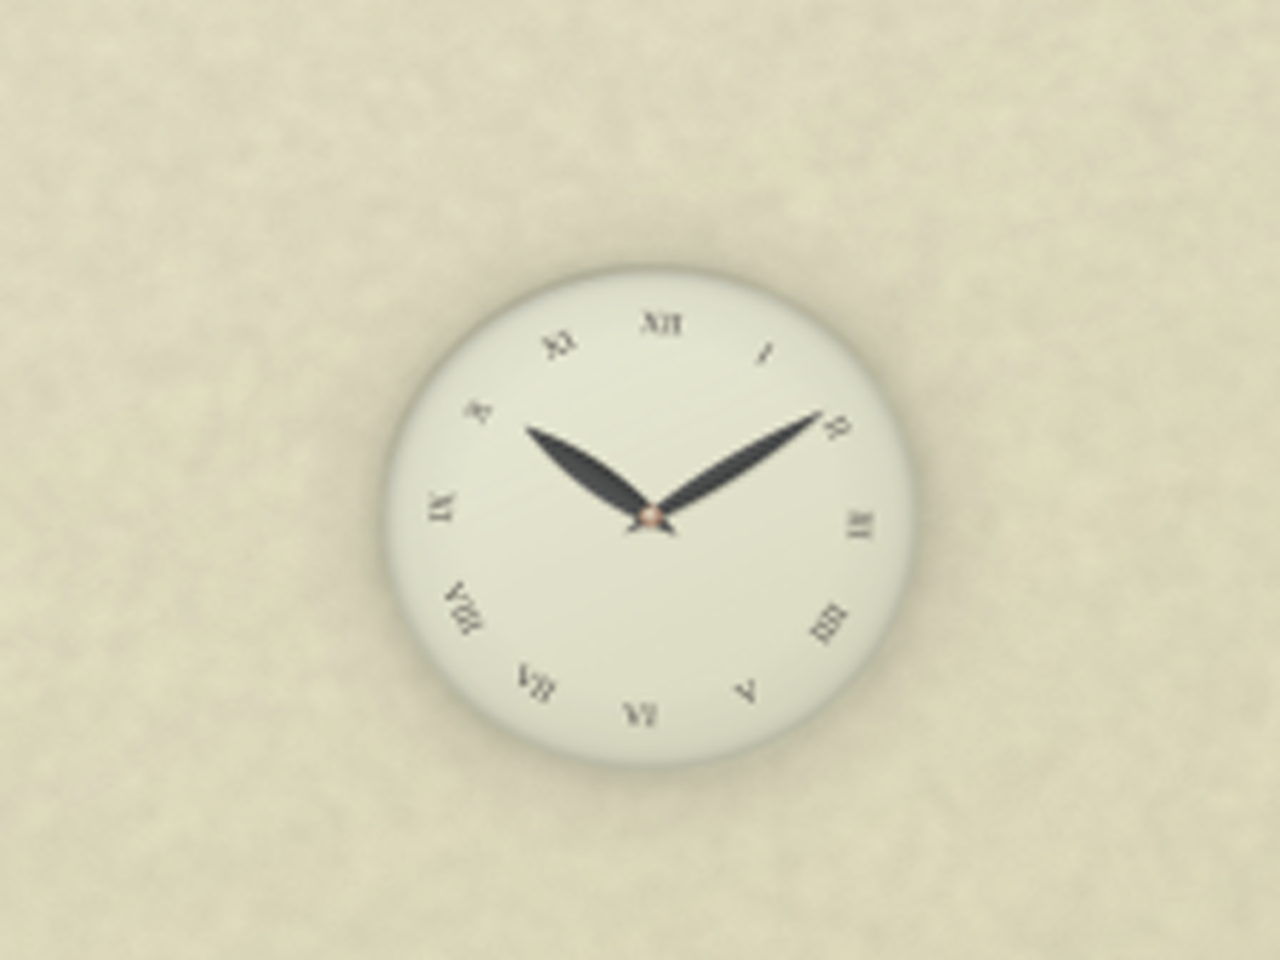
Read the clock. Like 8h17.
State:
10h09
